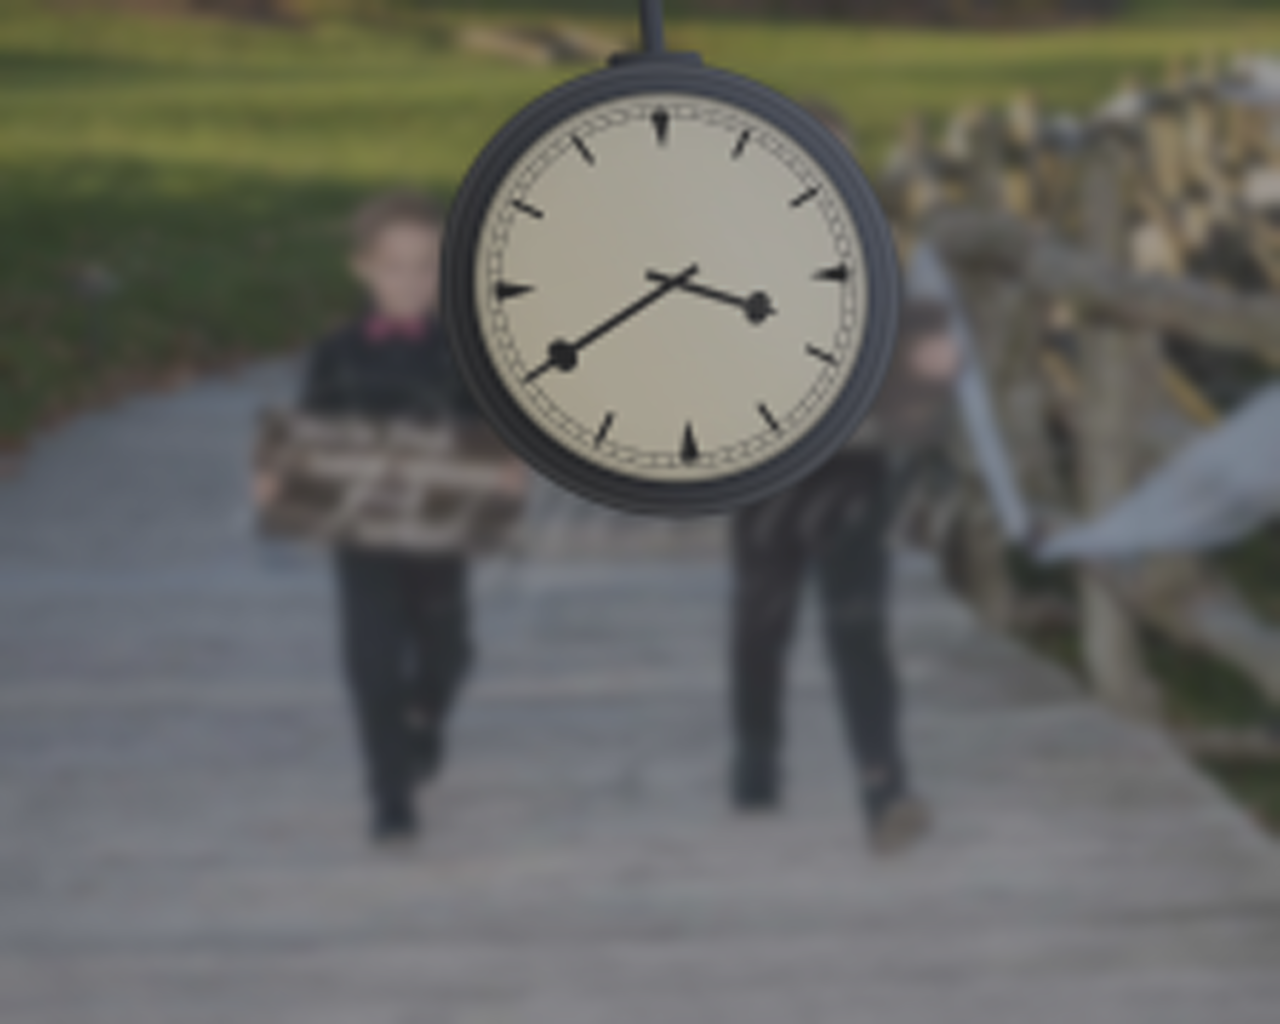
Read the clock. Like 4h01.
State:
3h40
